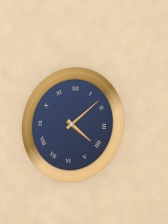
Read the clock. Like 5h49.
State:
4h08
